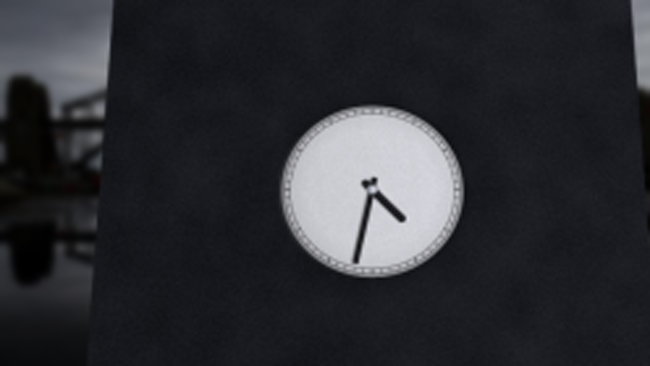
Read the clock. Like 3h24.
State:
4h32
